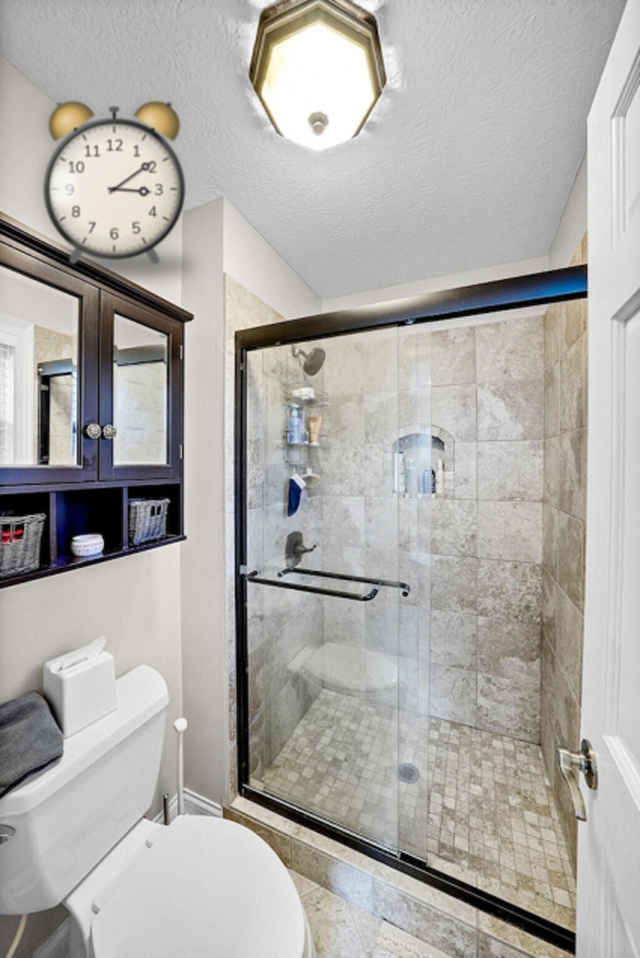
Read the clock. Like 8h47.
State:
3h09
